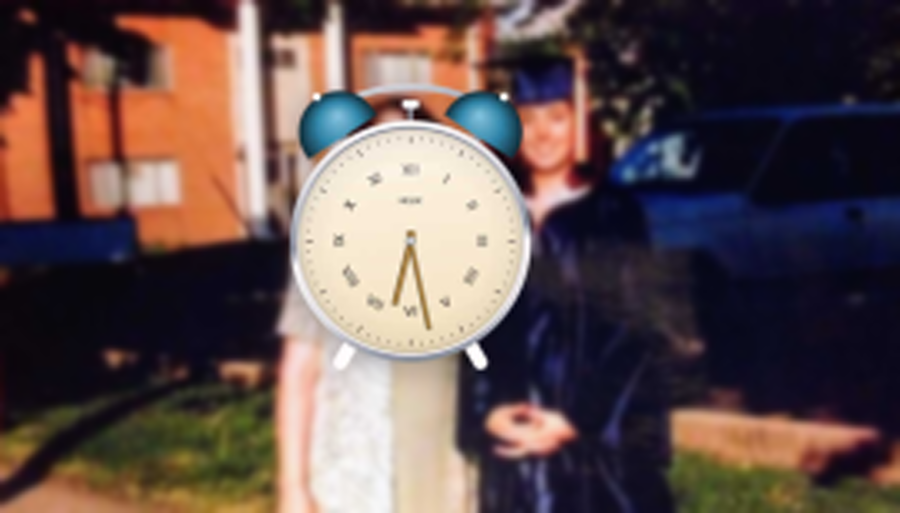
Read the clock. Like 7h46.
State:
6h28
